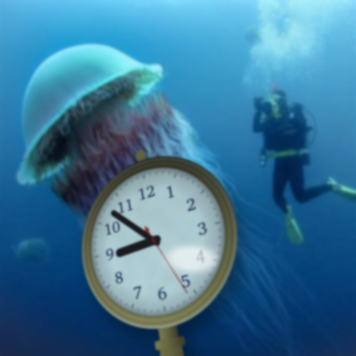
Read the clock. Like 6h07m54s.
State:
8h52m26s
